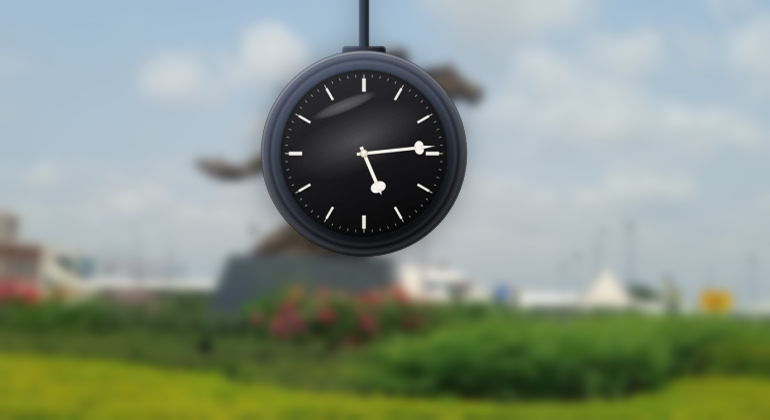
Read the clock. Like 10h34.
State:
5h14
